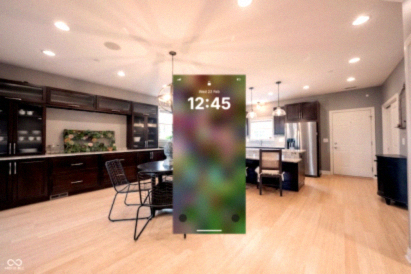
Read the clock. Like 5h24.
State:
12h45
